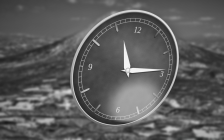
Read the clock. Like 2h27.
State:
11h14
